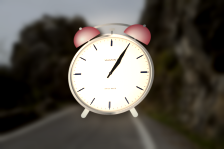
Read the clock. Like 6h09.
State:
1h05
